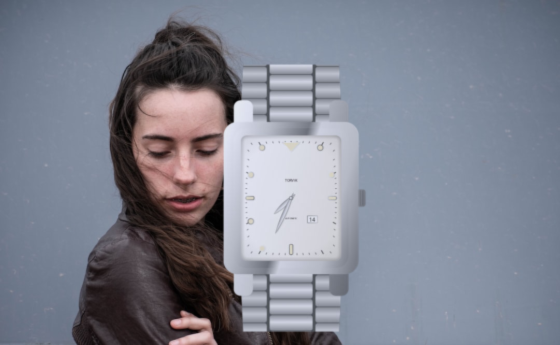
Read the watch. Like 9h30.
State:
7h34
